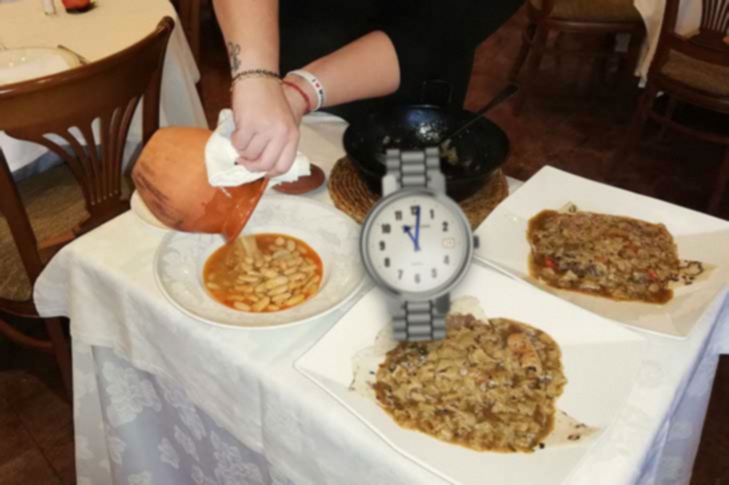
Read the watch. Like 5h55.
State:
11h01
